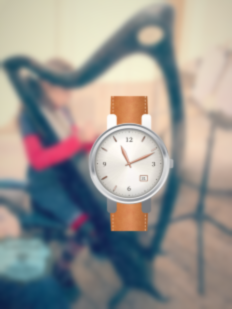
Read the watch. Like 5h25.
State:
11h11
